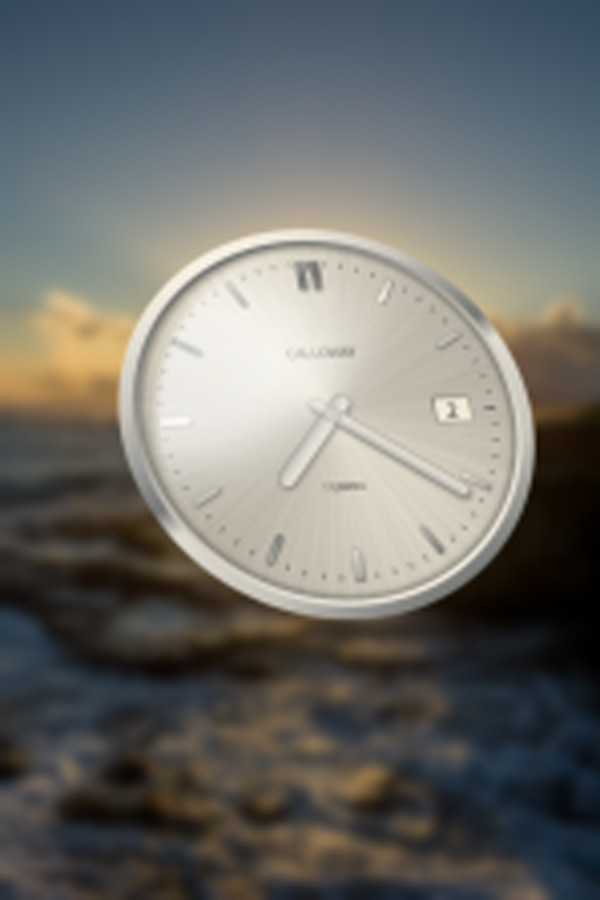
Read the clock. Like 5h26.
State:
7h21
